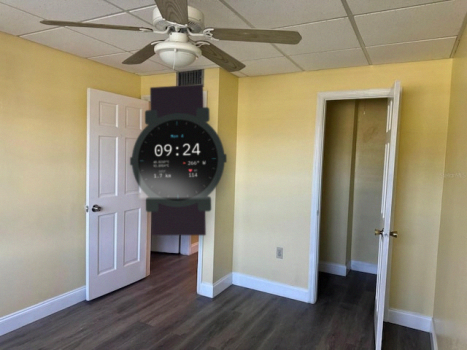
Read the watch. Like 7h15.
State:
9h24
